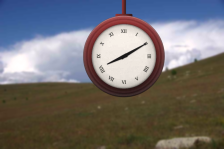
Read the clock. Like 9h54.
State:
8h10
